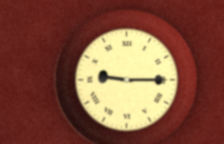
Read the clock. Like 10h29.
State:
9h15
